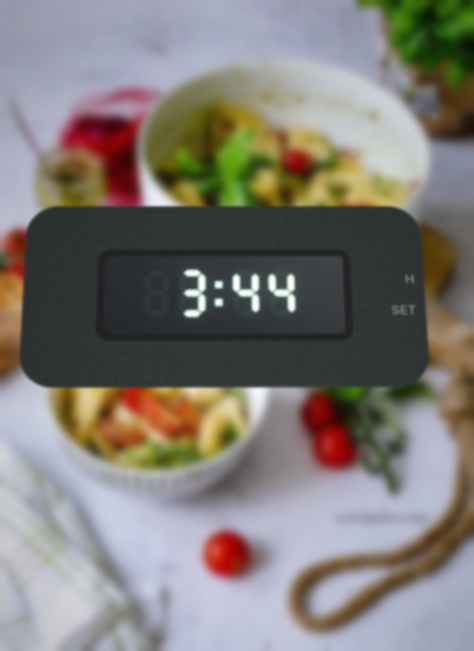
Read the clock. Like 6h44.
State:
3h44
